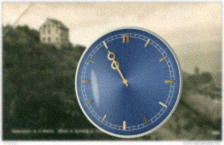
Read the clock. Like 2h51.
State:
10h55
